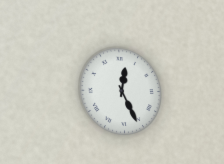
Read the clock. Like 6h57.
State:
12h26
